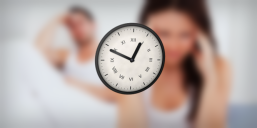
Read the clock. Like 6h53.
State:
12h49
